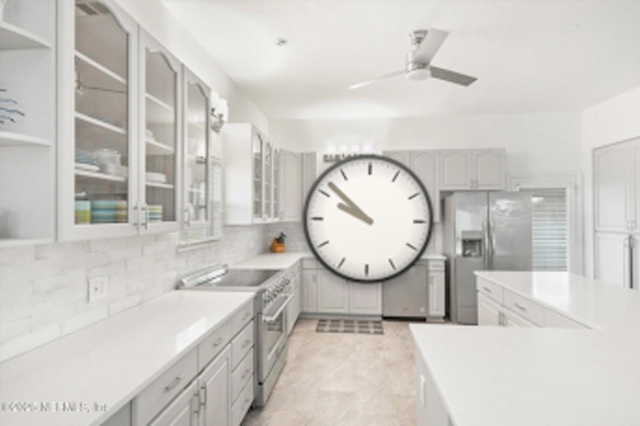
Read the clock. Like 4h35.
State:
9h52
